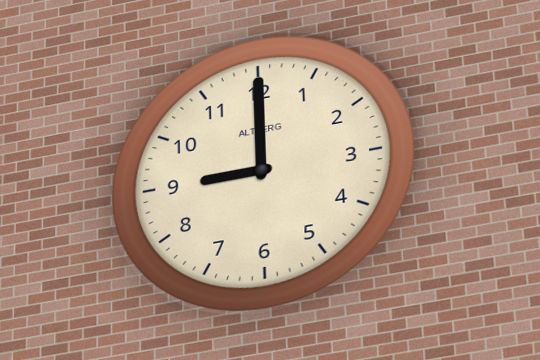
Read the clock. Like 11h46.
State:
9h00
